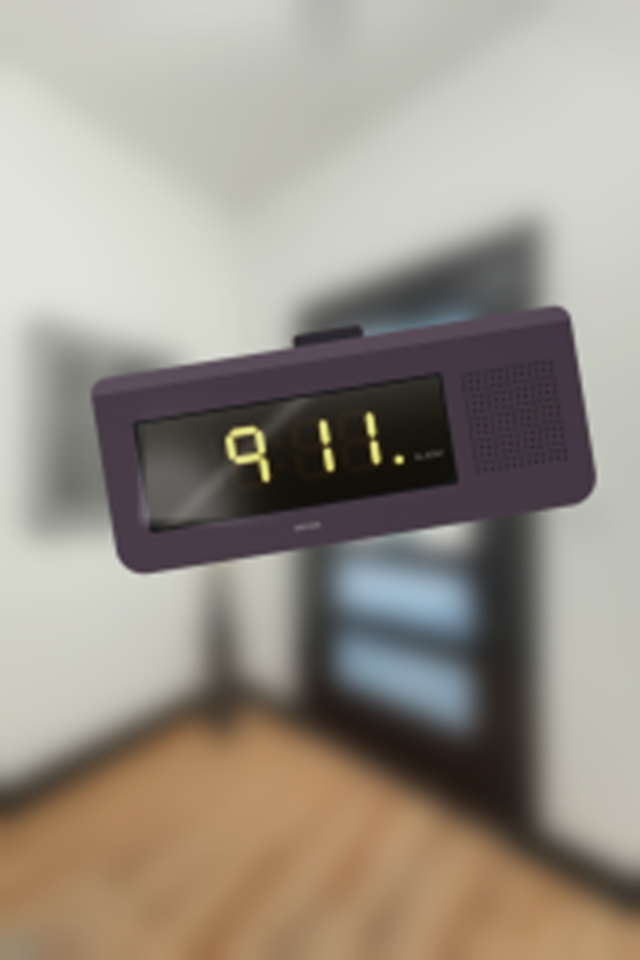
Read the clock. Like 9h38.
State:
9h11
